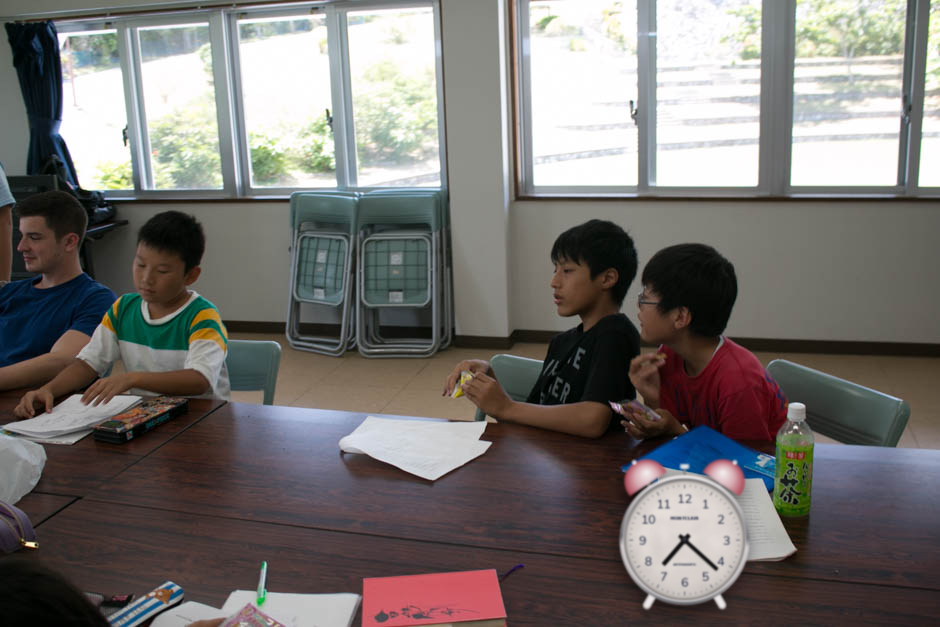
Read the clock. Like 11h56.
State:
7h22
